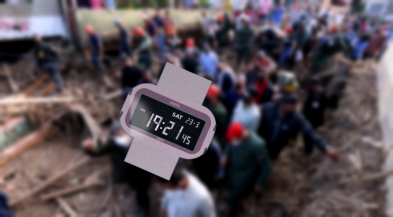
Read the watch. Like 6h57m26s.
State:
19h21m45s
